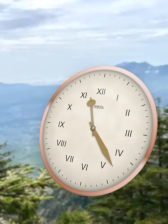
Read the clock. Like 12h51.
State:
11h23
